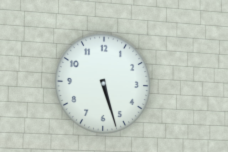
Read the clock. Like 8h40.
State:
5h27
